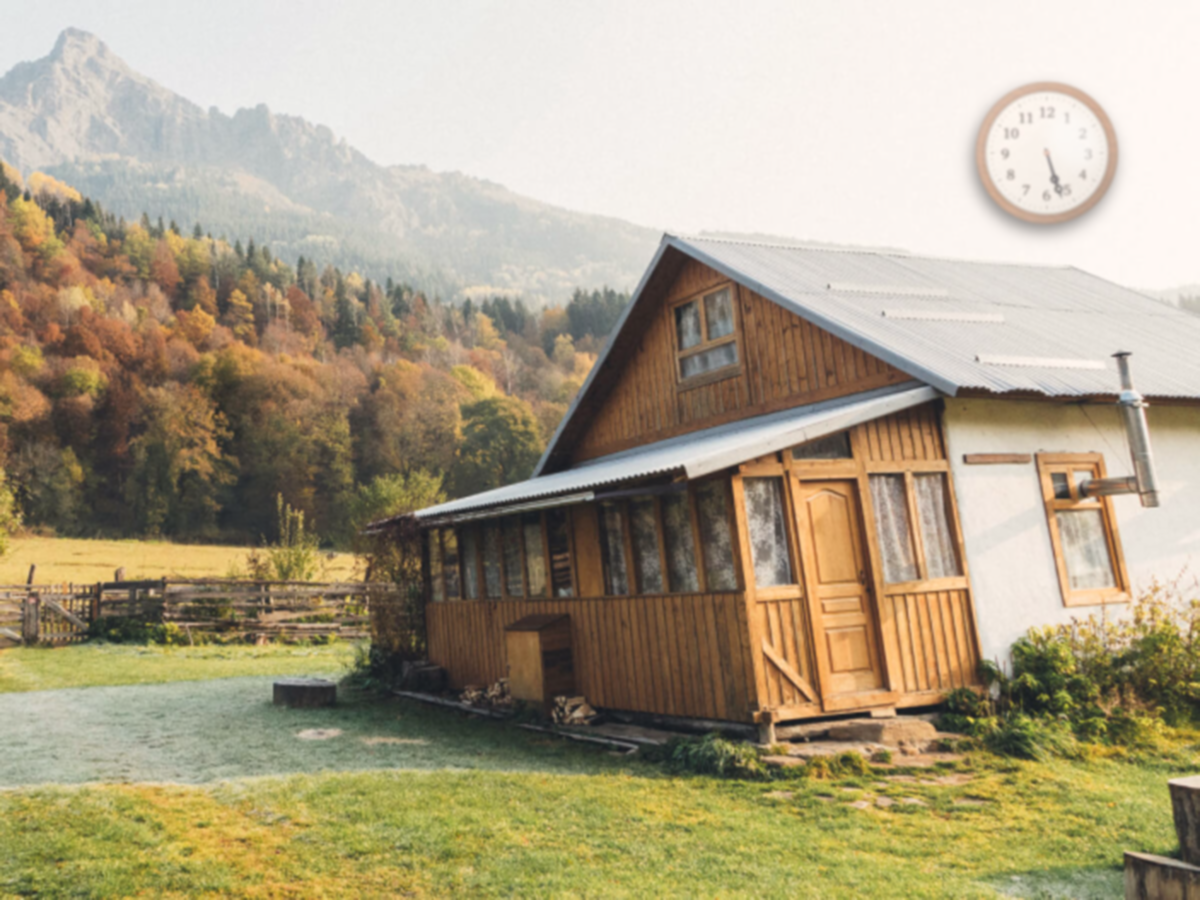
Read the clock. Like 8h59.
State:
5h27
